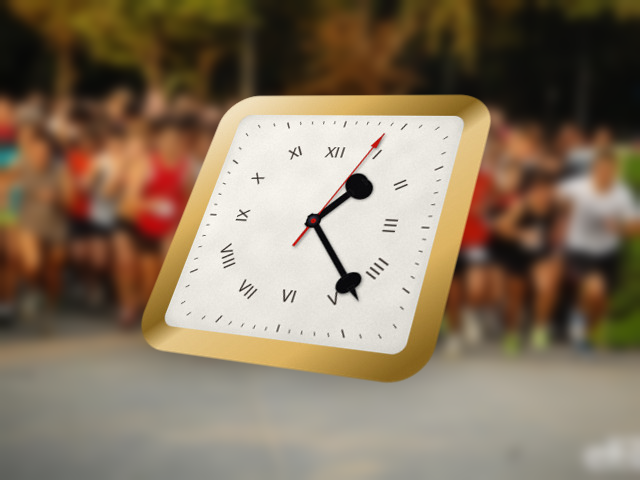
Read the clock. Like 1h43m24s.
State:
1h23m04s
